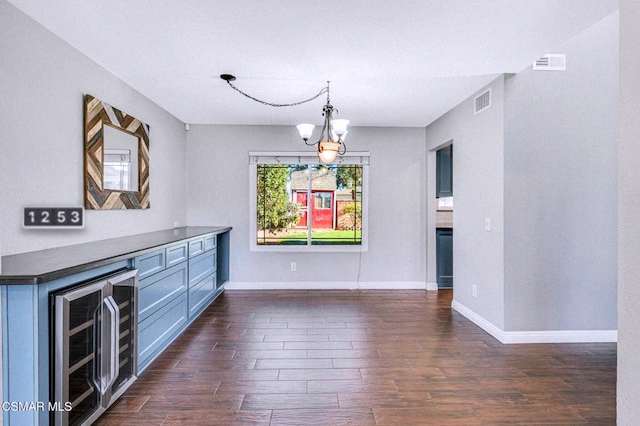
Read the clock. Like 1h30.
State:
12h53
